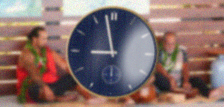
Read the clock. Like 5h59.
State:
8h58
